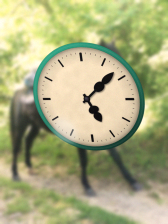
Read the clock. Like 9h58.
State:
5h08
